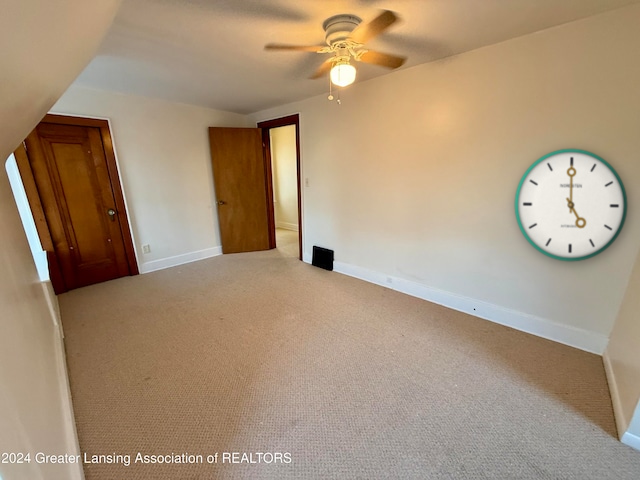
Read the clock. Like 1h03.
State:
5h00
